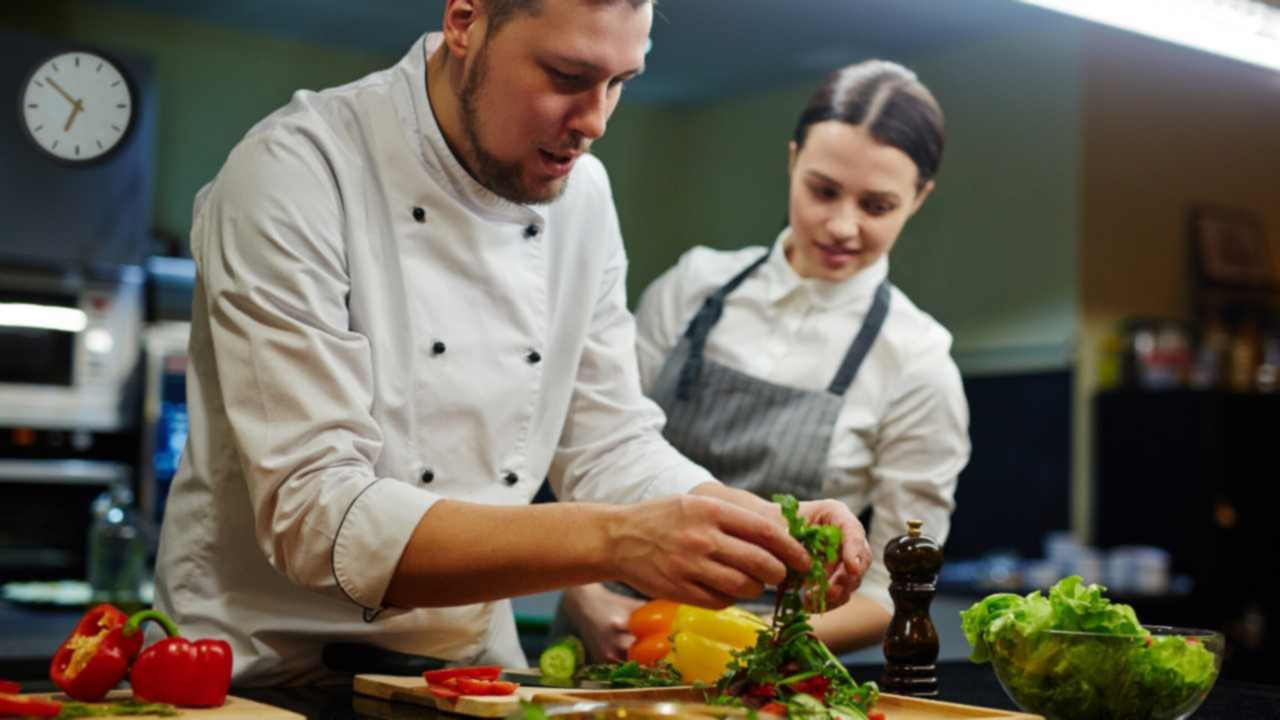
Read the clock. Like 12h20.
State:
6h52
